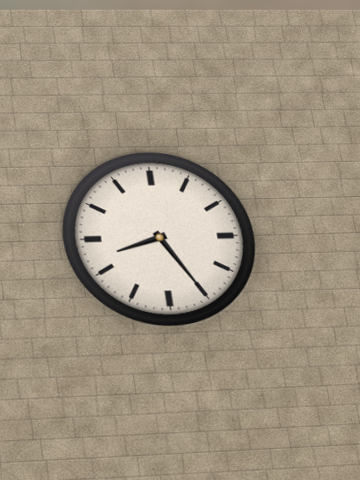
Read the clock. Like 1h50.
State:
8h25
